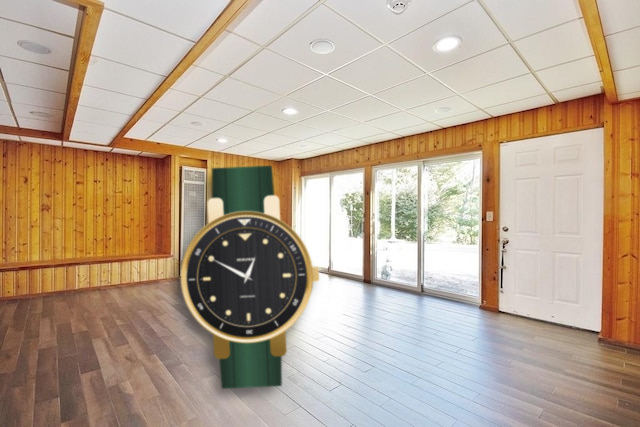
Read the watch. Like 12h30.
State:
12h50
